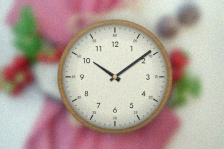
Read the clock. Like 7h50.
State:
10h09
